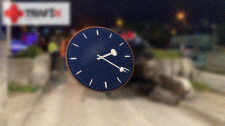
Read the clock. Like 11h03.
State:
2h21
